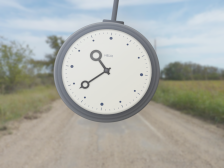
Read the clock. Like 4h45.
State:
10h38
